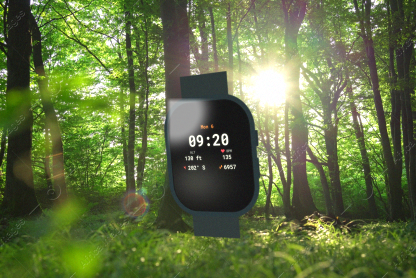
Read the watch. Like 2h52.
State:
9h20
